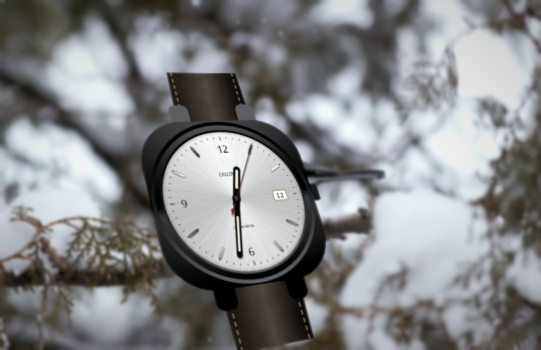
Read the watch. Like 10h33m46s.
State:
12h32m05s
